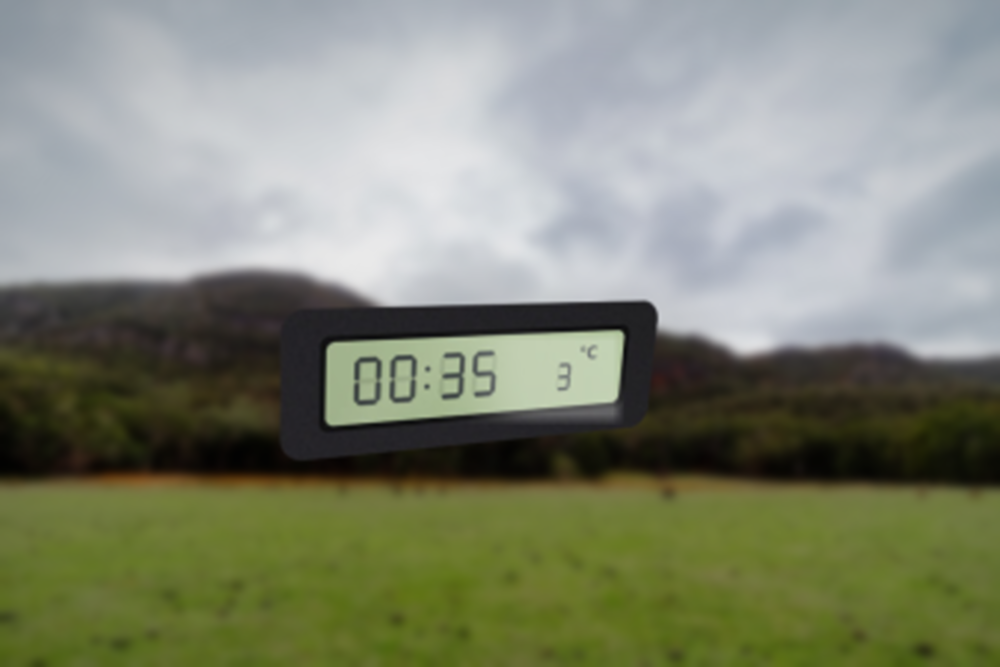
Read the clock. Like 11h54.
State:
0h35
